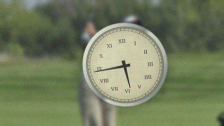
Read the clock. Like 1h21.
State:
5h44
